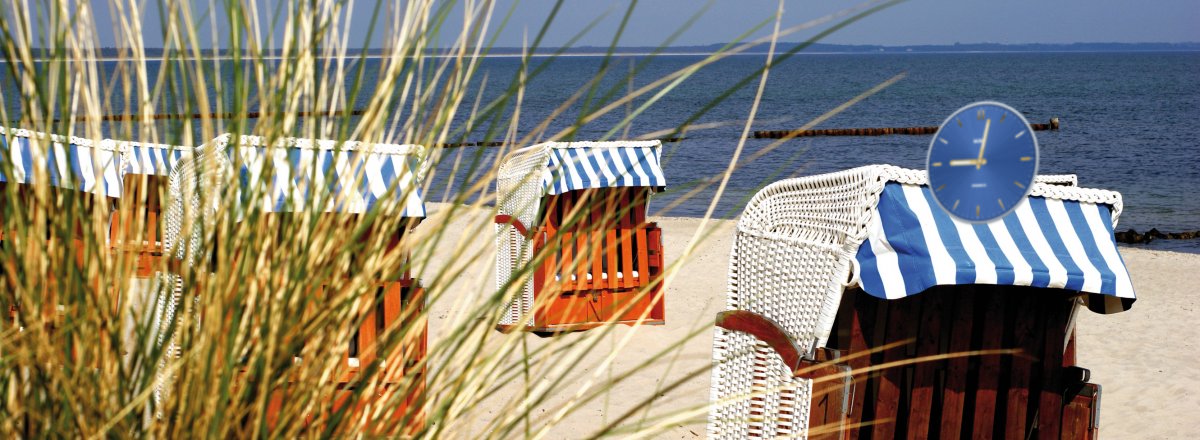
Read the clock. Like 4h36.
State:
9h02
